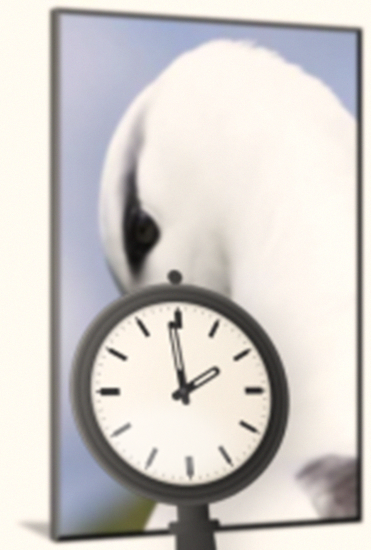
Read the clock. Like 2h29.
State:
1h59
